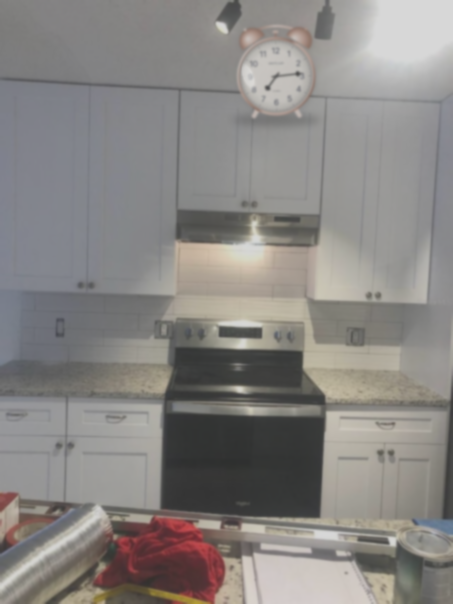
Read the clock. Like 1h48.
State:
7h14
